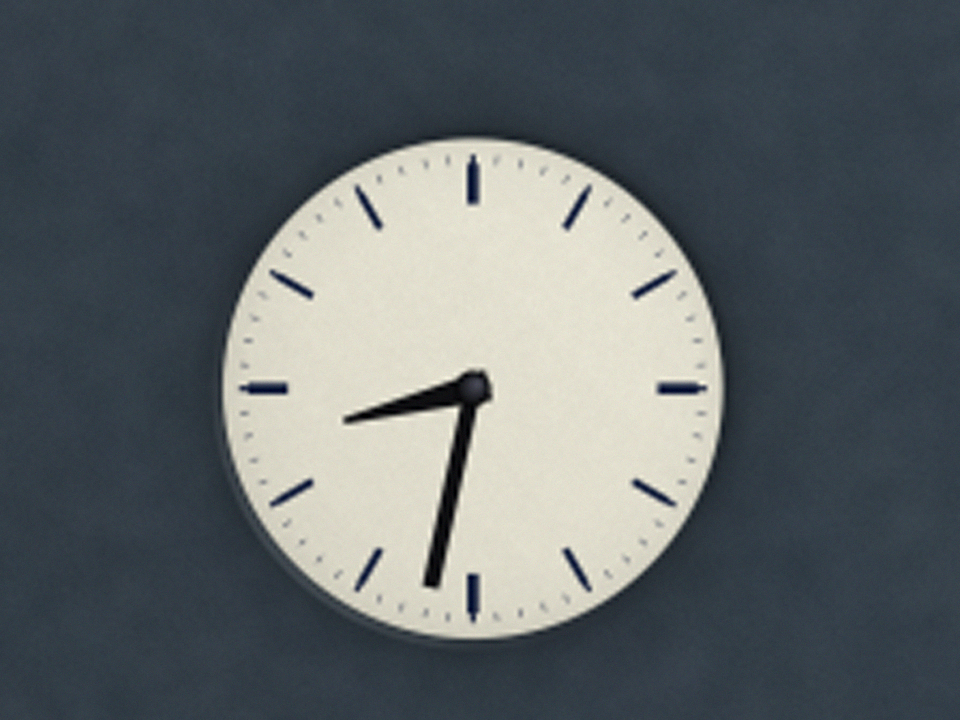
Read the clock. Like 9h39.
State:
8h32
